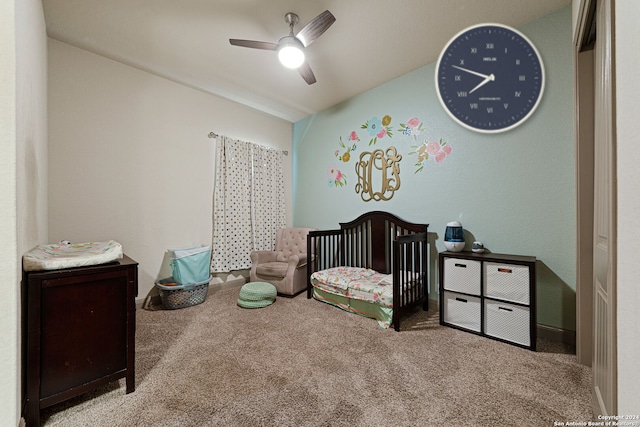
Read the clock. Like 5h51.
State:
7h48
